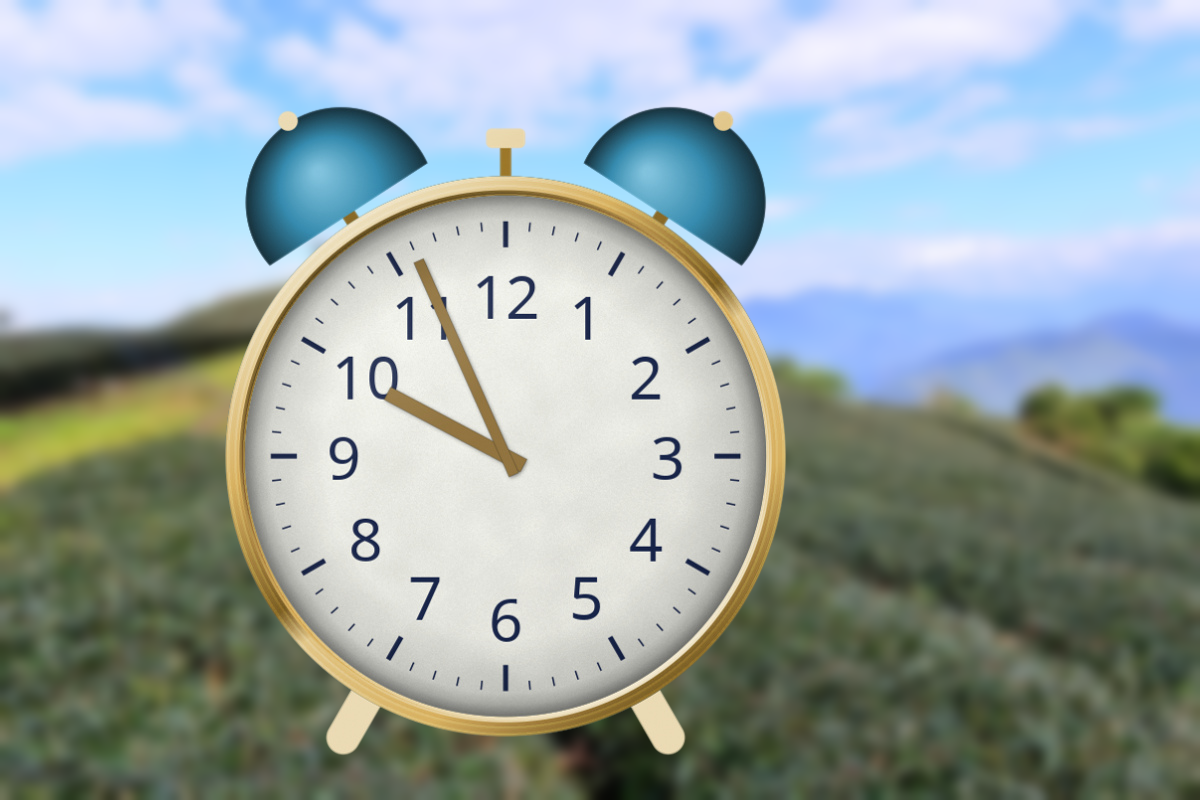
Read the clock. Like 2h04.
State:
9h56
